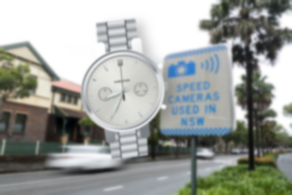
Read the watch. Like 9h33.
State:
8h35
